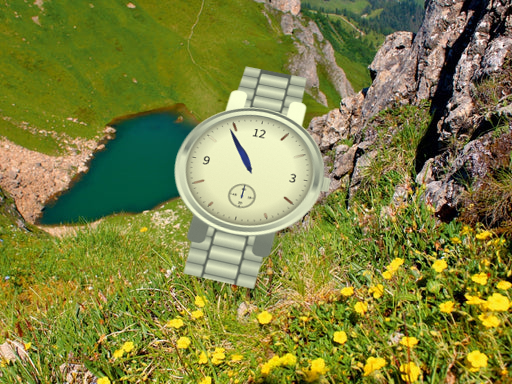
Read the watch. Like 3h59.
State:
10h54
